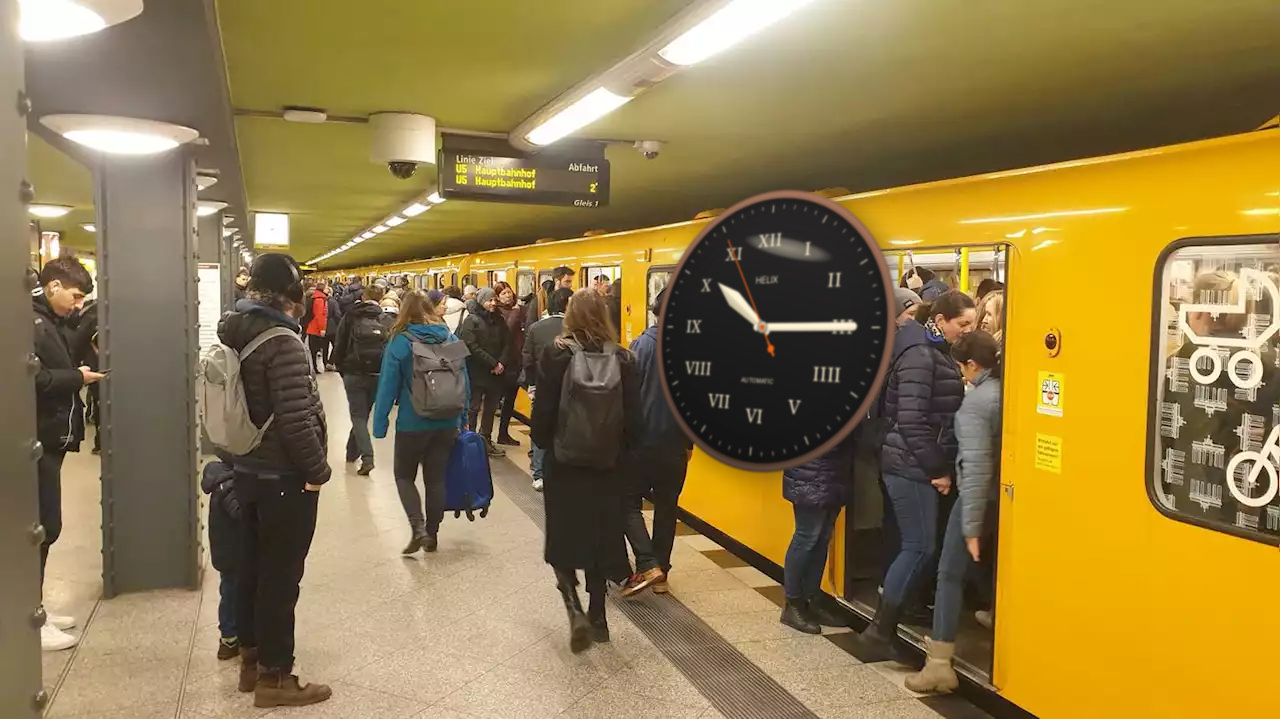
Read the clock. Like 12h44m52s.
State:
10h14m55s
